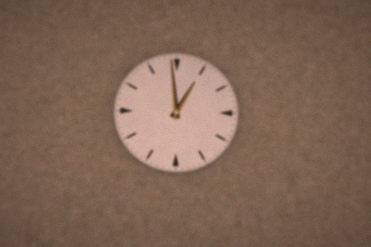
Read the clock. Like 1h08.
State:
12h59
